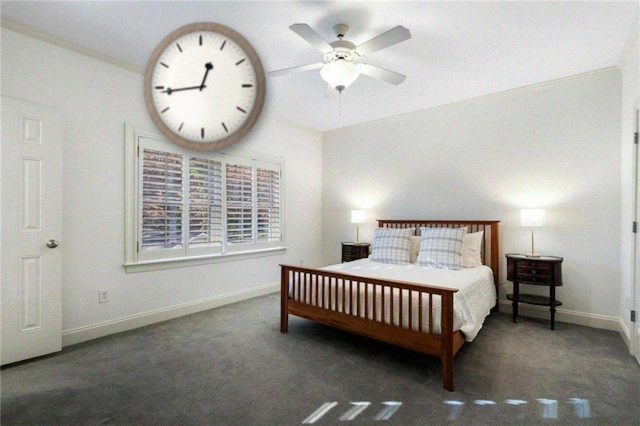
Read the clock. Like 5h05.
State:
12h44
